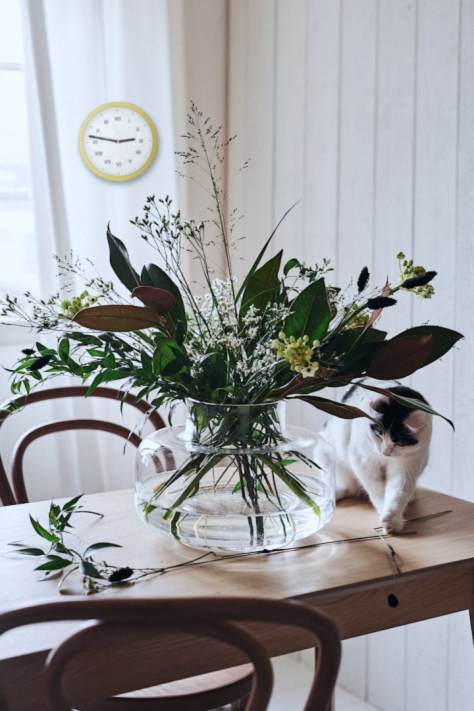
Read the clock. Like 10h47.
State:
2h47
